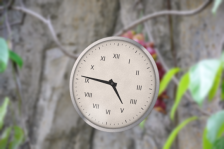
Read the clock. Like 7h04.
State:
4h46
